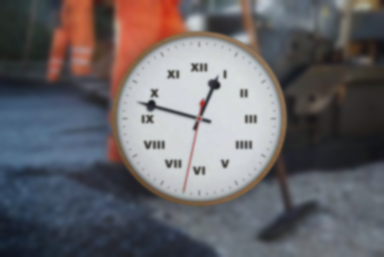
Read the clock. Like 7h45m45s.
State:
12h47m32s
